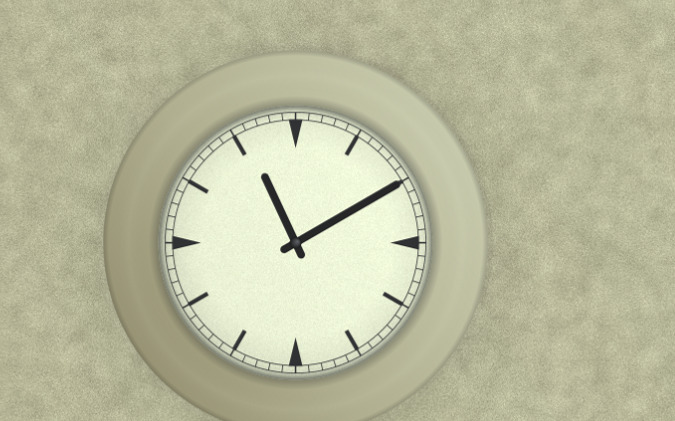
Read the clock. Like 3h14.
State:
11h10
